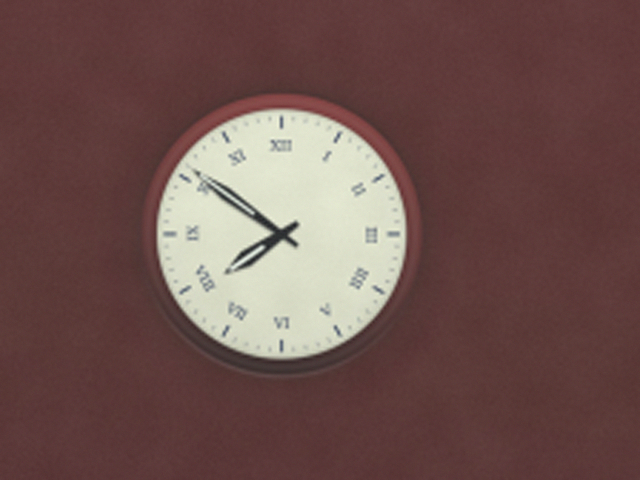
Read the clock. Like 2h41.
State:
7h51
